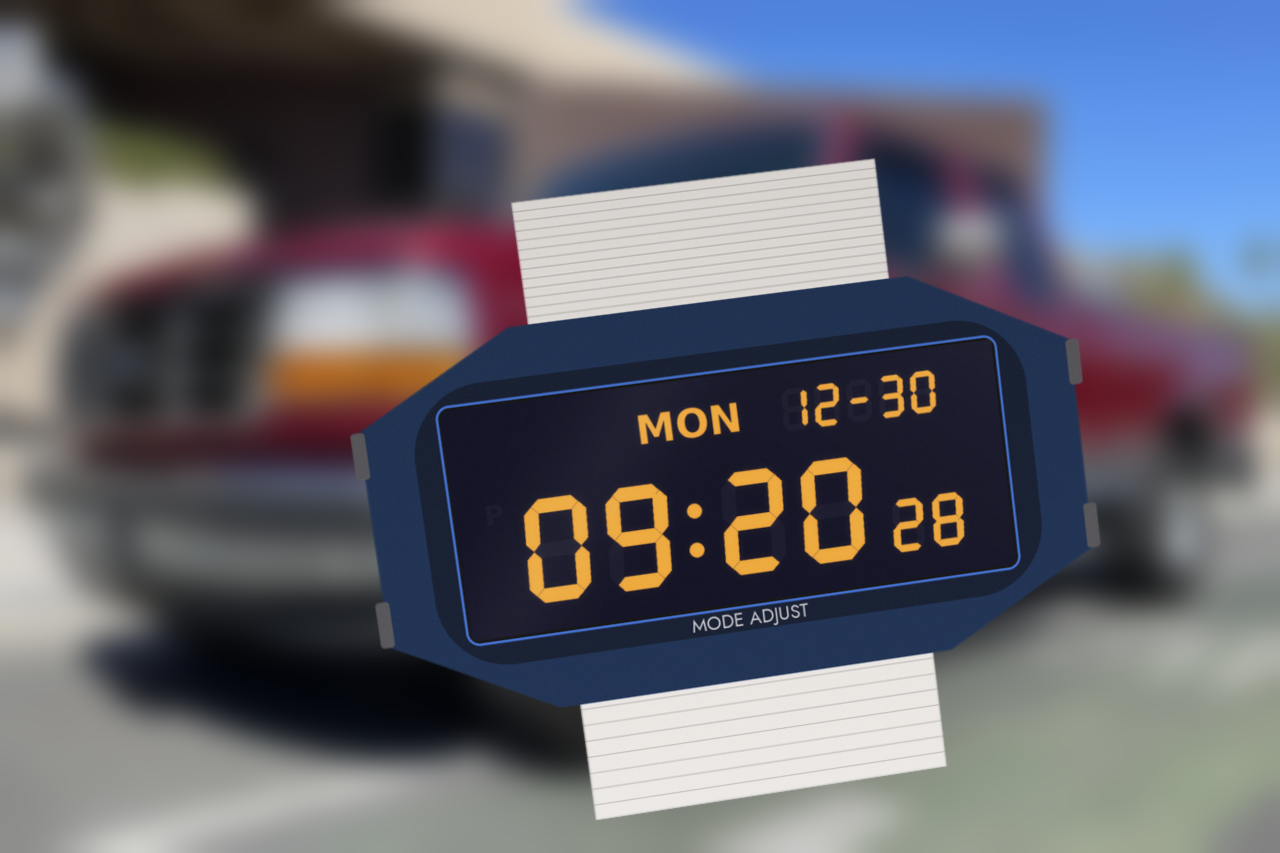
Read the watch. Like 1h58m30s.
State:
9h20m28s
